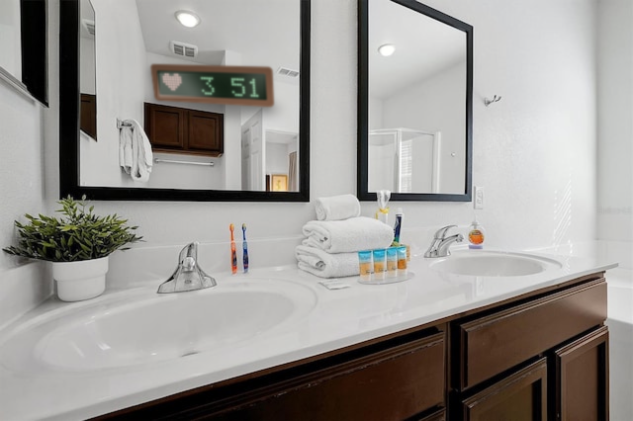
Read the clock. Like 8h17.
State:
3h51
